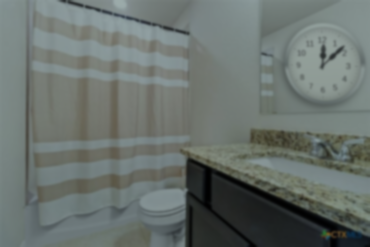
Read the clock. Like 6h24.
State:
12h08
